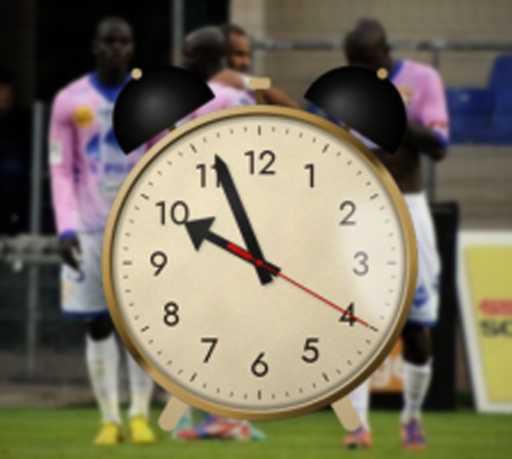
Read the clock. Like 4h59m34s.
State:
9h56m20s
